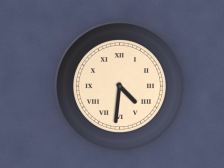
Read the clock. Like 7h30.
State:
4h31
